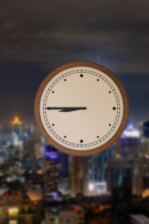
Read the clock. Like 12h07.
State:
8h45
